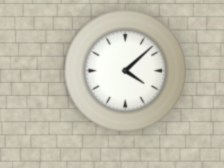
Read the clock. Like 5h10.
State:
4h08
